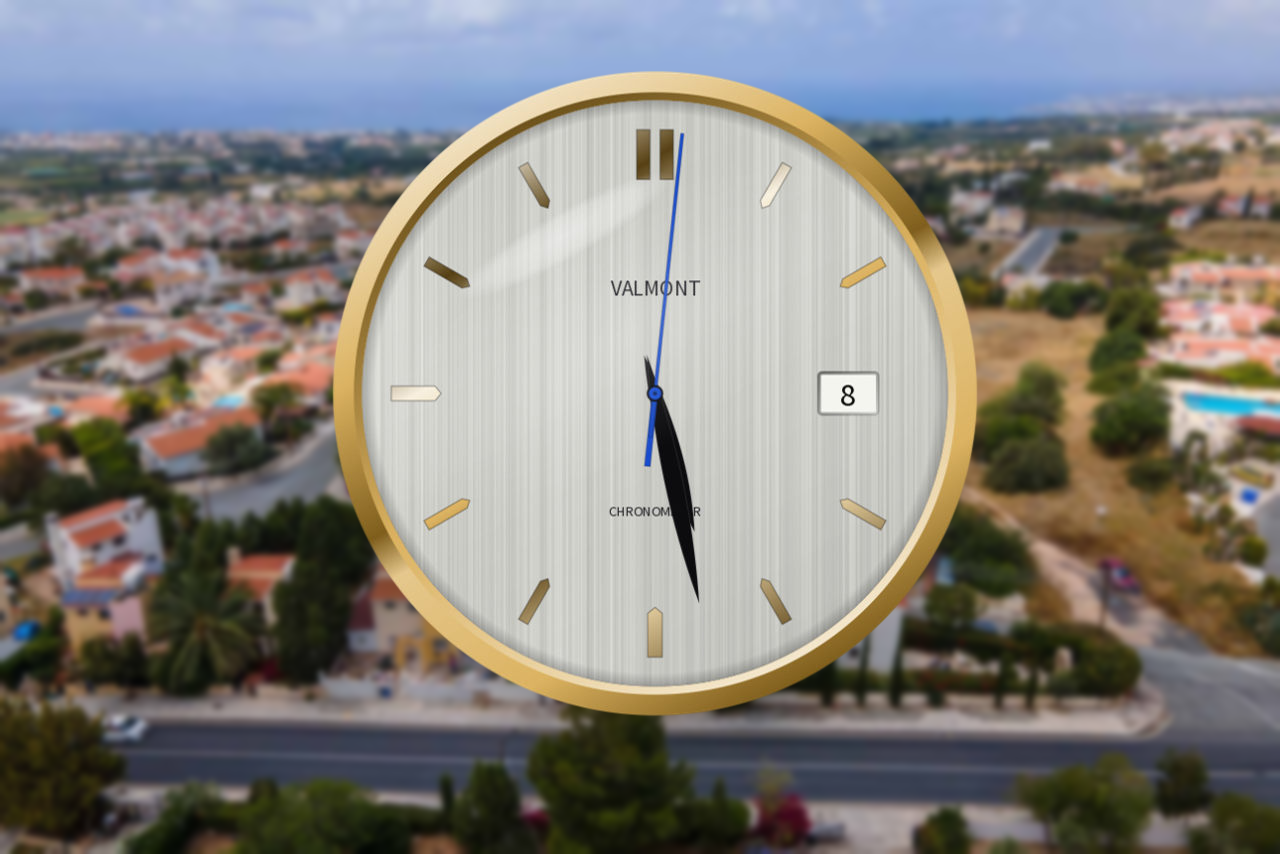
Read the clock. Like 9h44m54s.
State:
5h28m01s
